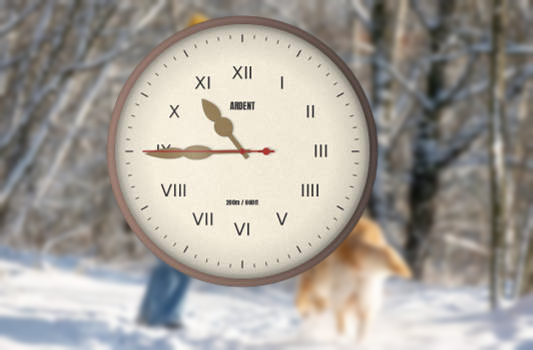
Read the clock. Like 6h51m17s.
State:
10h44m45s
